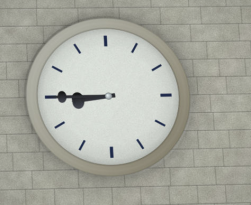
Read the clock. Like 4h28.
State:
8h45
